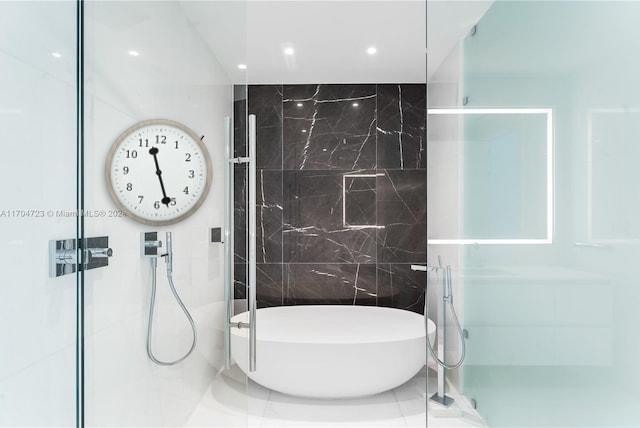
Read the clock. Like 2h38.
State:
11h27
